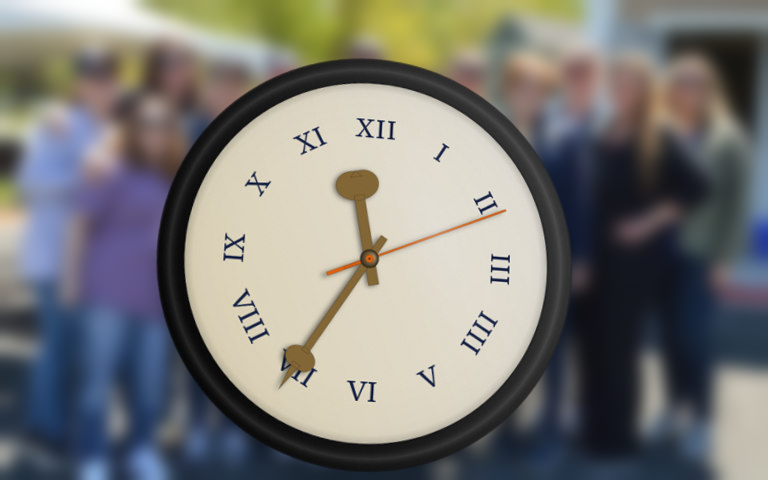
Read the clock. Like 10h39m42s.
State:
11h35m11s
